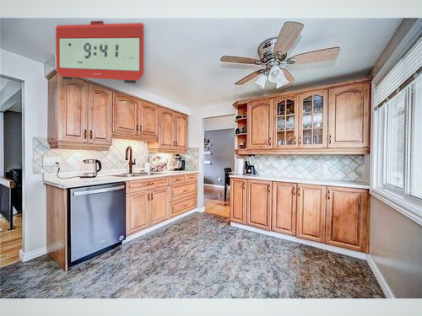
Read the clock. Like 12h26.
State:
9h41
